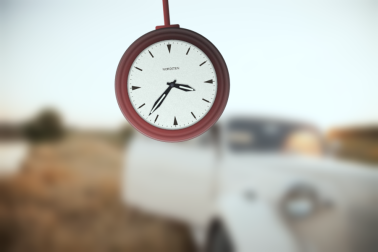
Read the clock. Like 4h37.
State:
3h37
